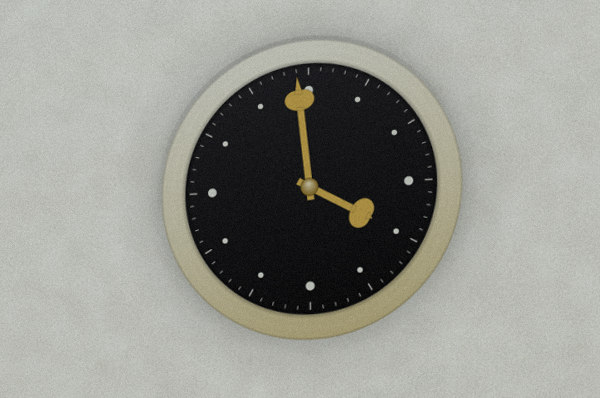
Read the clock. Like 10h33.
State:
3h59
